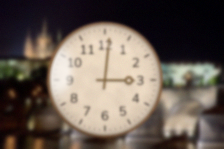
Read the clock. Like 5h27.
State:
3h01
